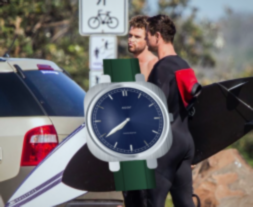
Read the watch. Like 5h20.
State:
7h39
